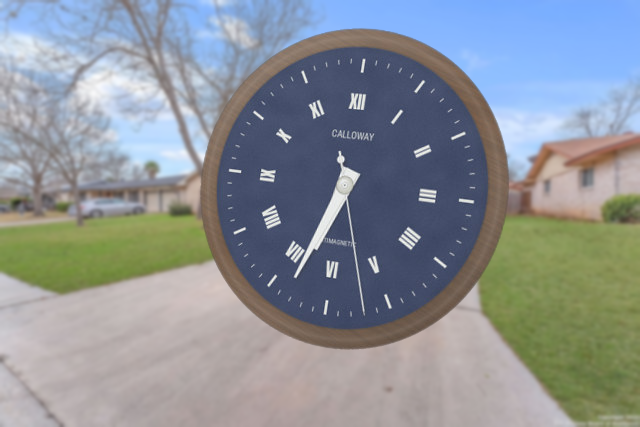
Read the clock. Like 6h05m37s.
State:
6h33m27s
